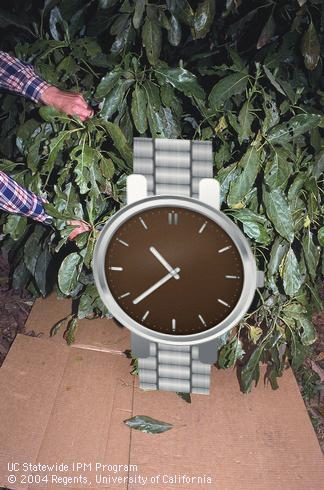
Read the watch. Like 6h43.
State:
10h38
